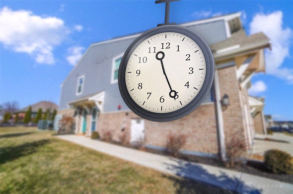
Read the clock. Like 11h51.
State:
11h26
